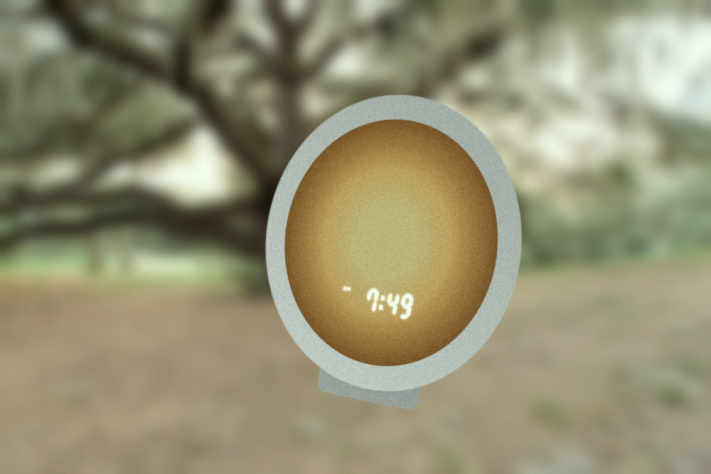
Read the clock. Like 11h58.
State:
7h49
